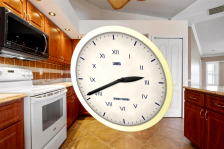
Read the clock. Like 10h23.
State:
2h41
